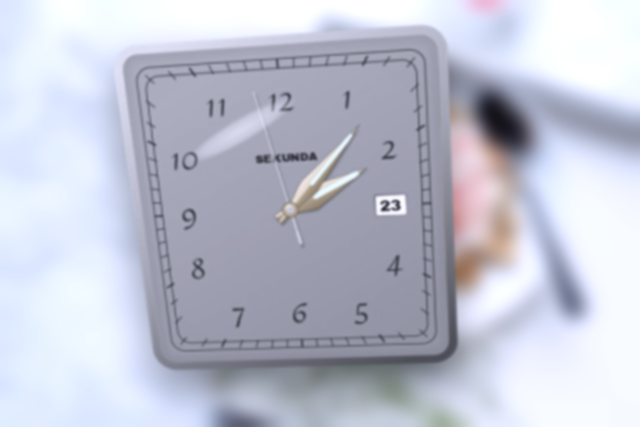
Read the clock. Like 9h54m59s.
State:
2h06m58s
